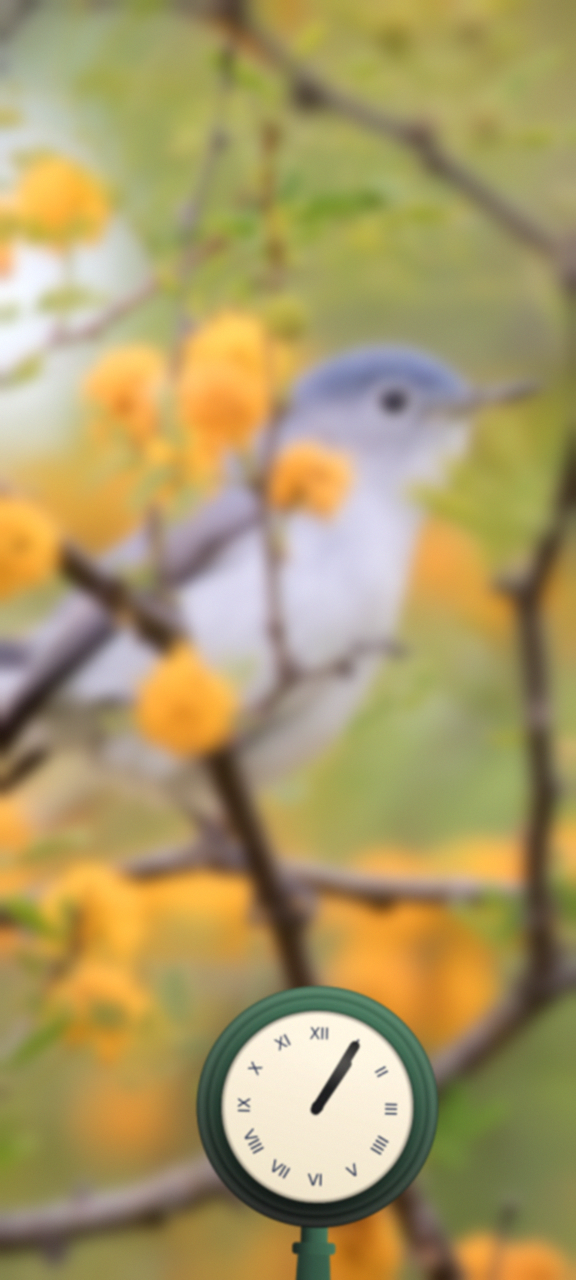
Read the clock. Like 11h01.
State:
1h05
